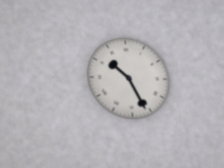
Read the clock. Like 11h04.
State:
10h26
